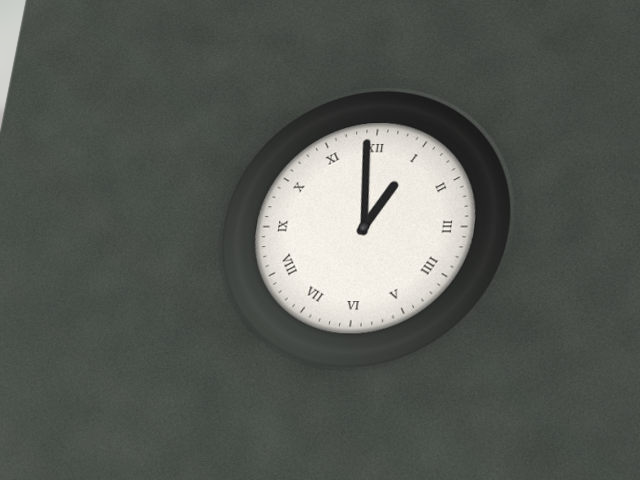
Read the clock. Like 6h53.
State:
12h59
